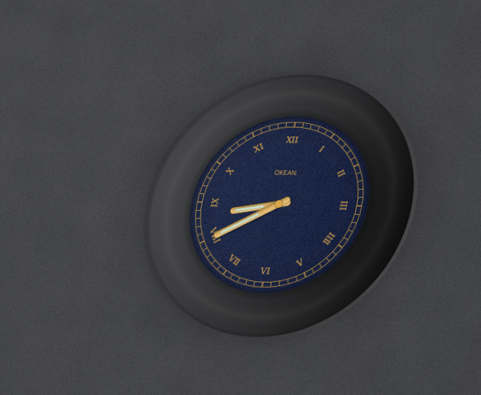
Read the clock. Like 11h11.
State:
8h40
